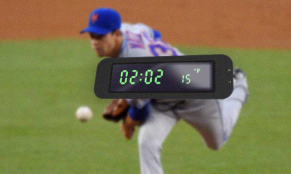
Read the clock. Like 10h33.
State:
2h02
